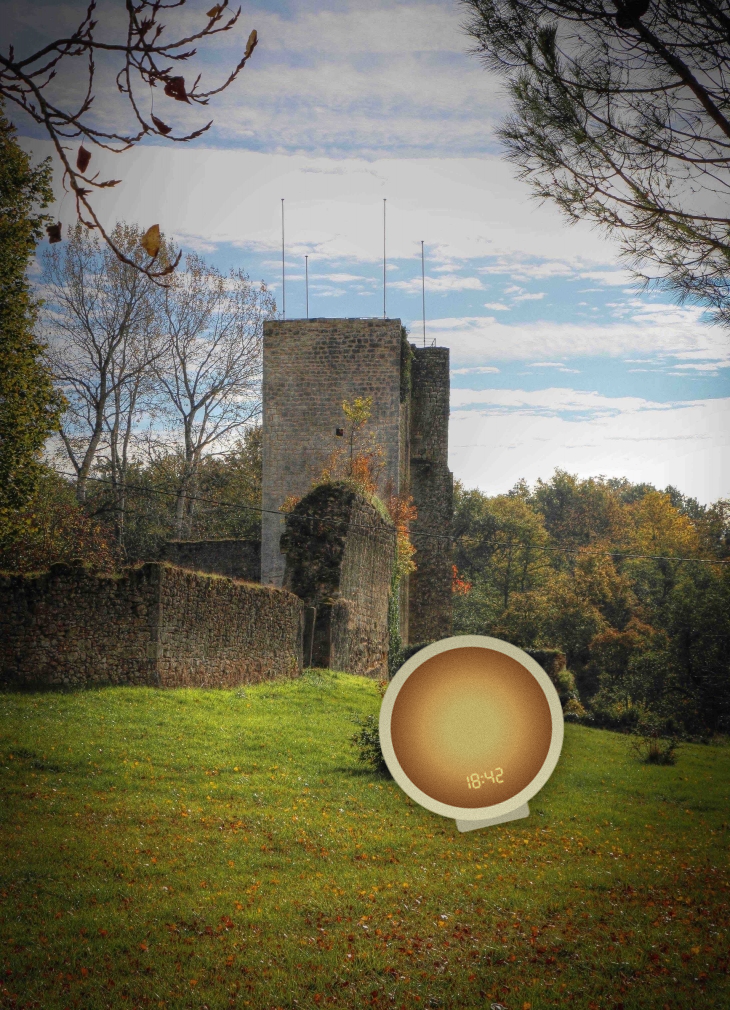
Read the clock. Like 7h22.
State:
18h42
